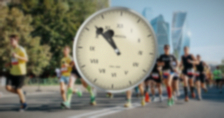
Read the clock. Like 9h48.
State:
10h52
